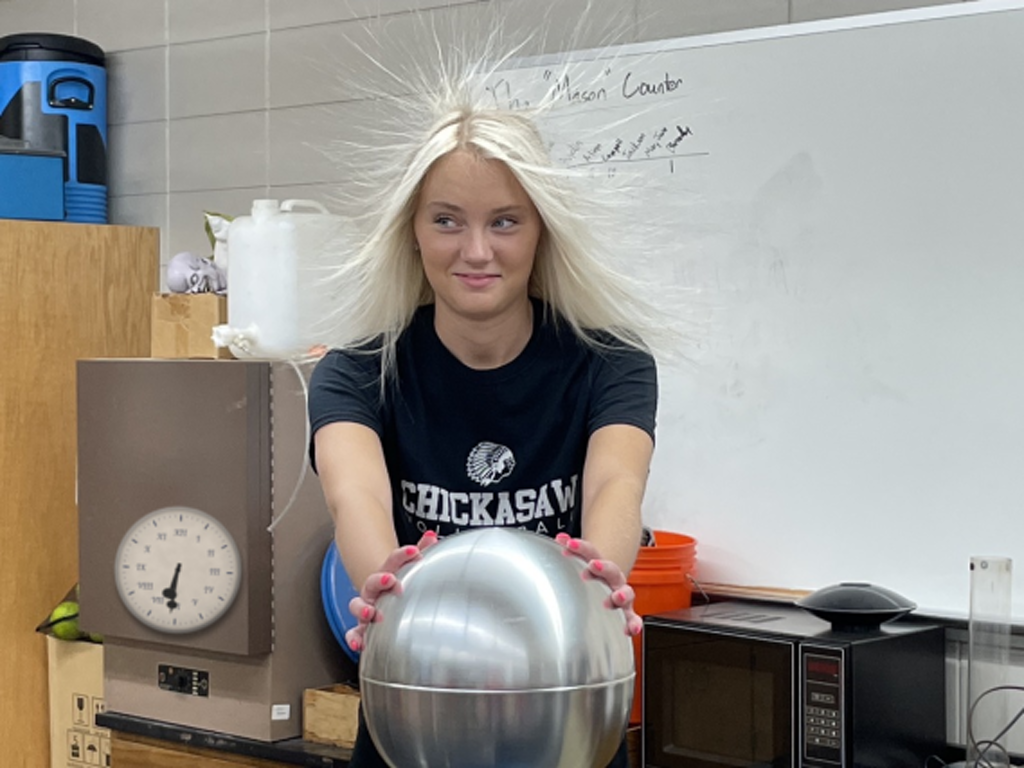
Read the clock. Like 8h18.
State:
6h31
